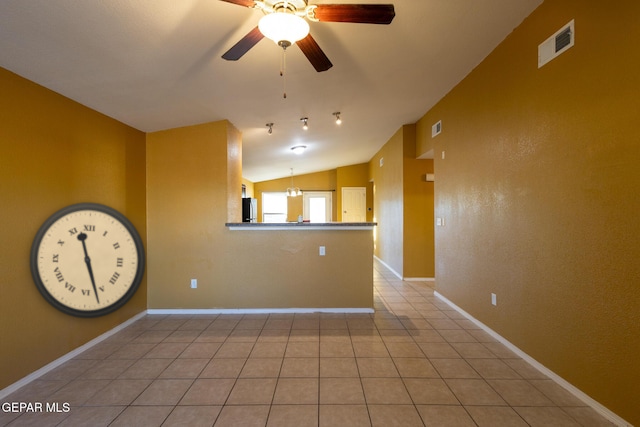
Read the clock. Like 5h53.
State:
11h27
